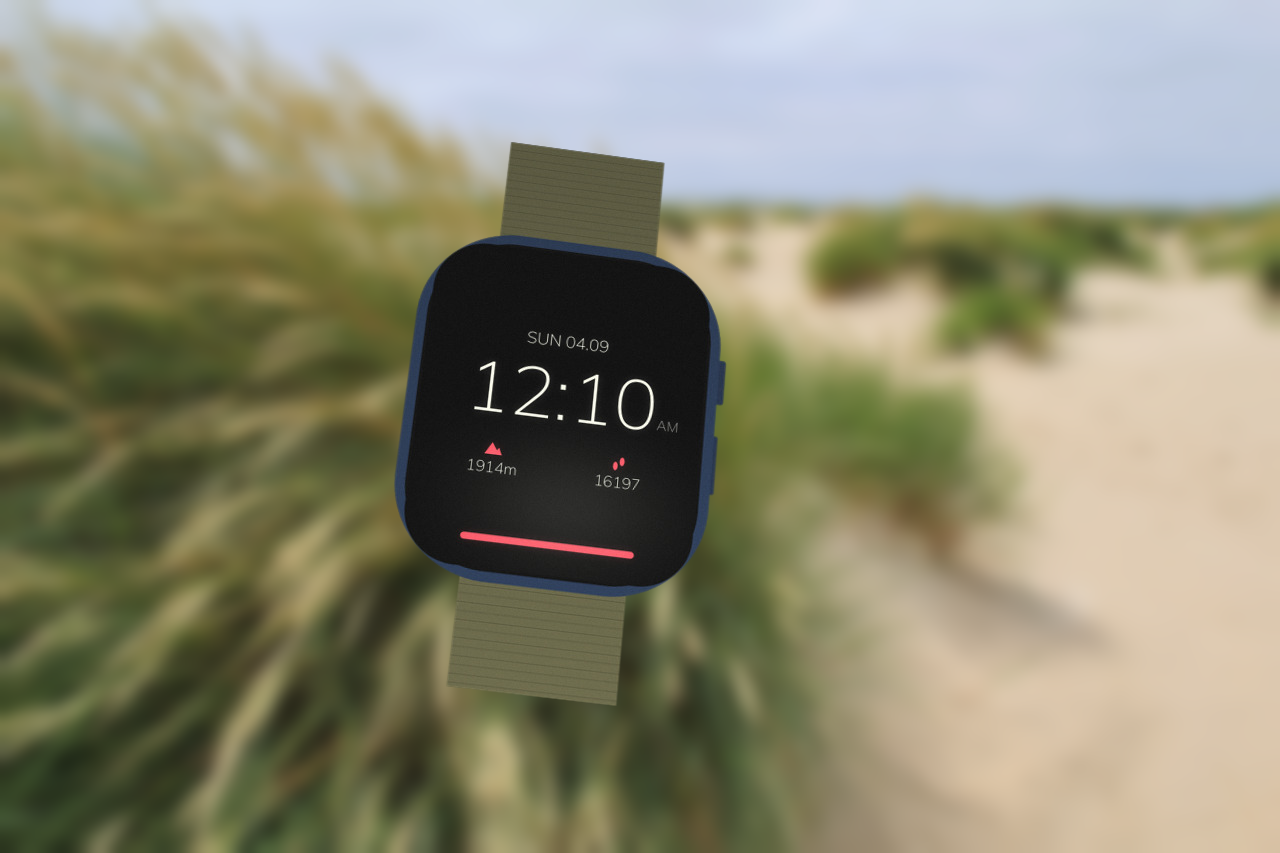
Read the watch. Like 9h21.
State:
12h10
